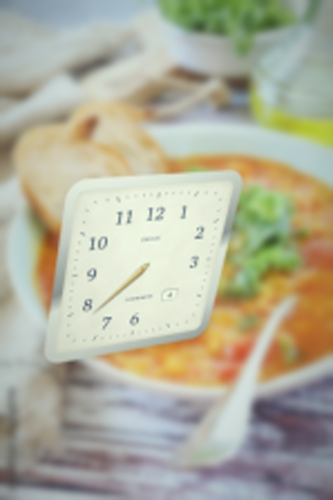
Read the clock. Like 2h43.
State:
7h38
